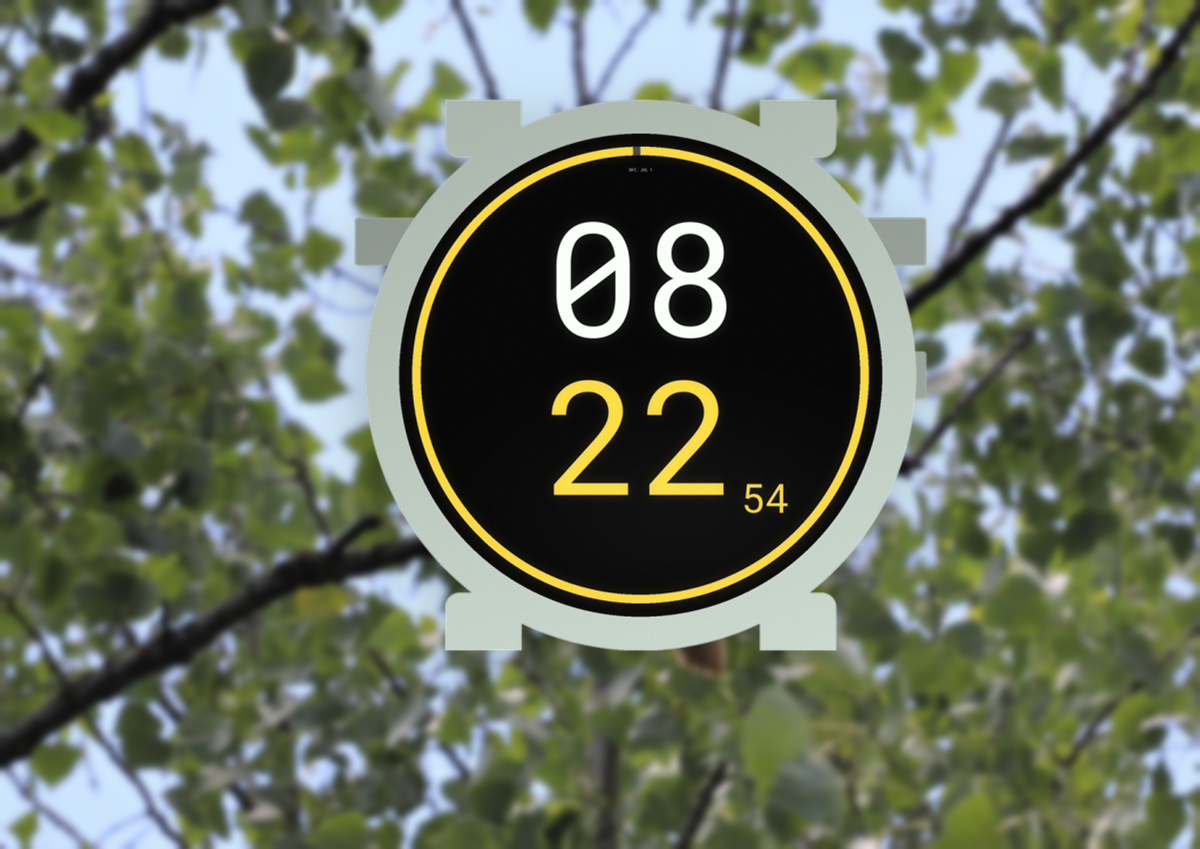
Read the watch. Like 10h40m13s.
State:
8h22m54s
